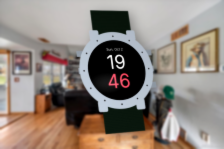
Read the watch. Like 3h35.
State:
19h46
